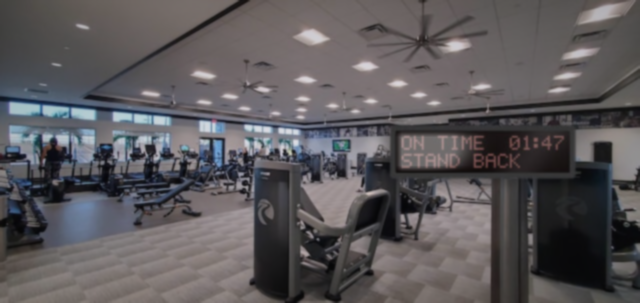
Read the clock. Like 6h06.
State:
1h47
